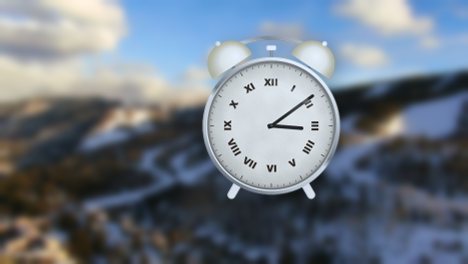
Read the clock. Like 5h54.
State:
3h09
